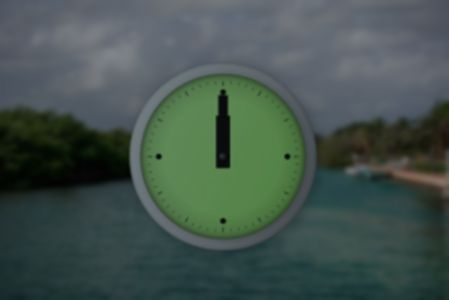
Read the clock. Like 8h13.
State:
12h00
